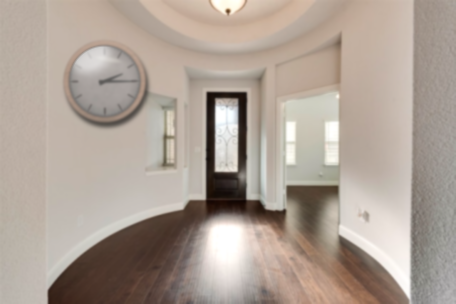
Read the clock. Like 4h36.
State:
2h15
